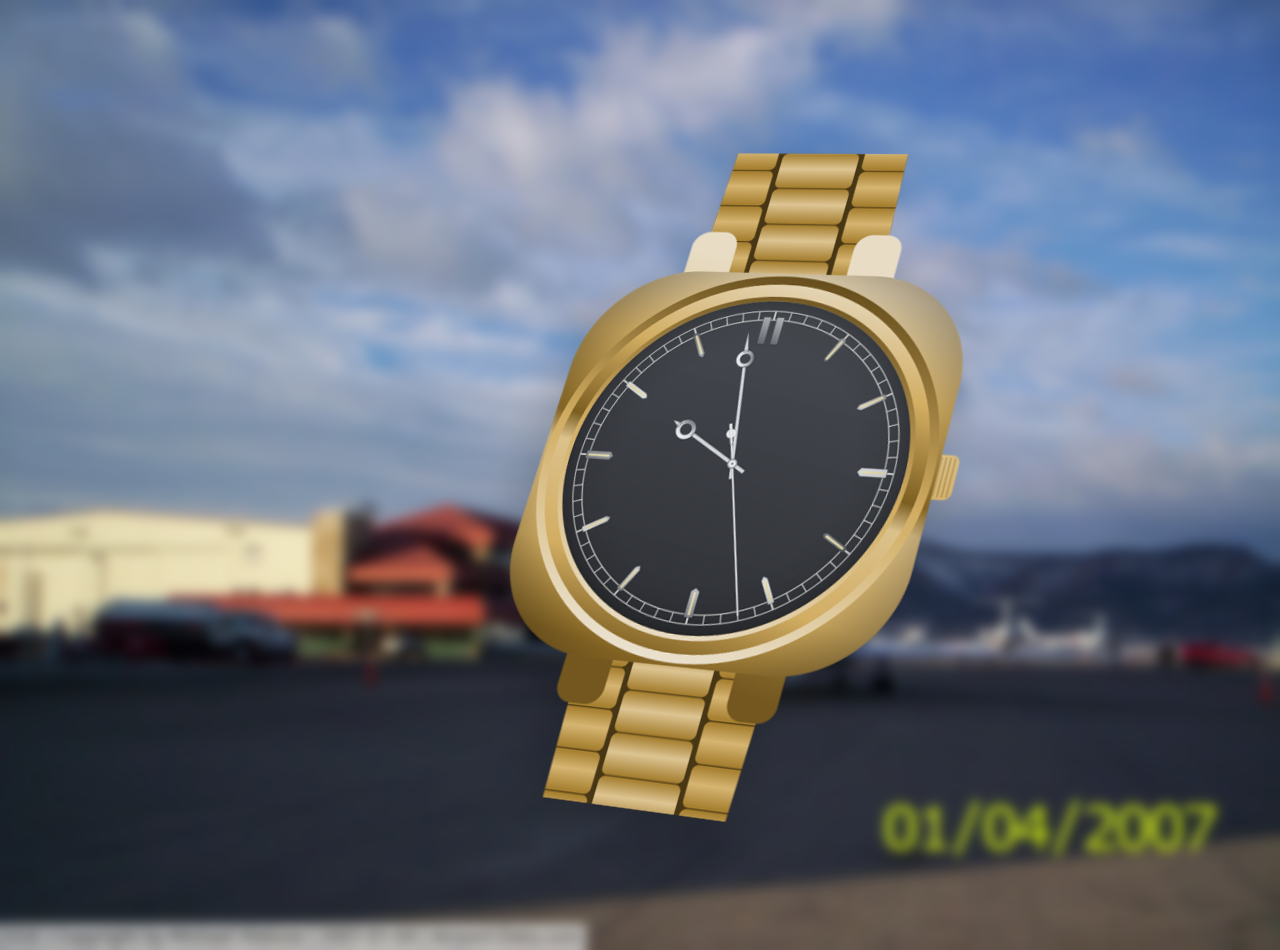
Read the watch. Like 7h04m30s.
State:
9h58m27s
